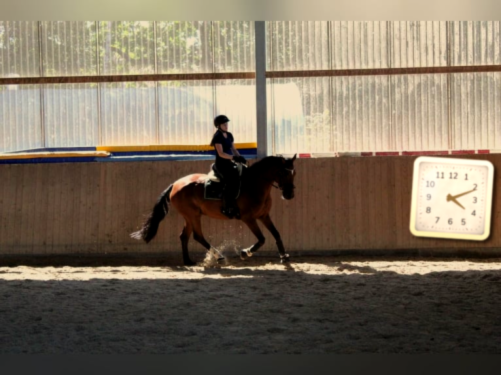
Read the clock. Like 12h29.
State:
4h11
